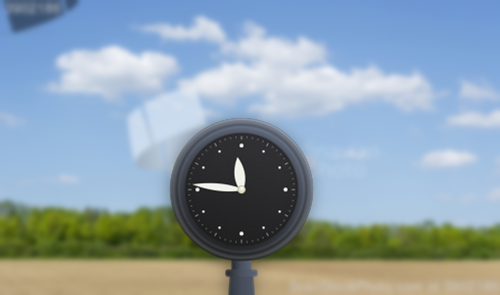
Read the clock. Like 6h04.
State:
11h46
